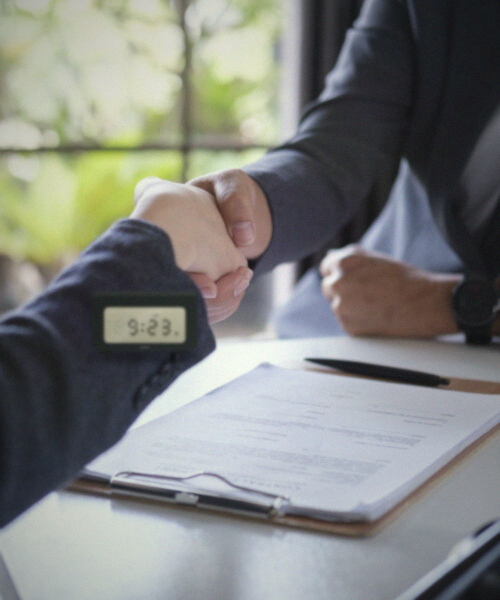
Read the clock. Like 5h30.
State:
9h23
